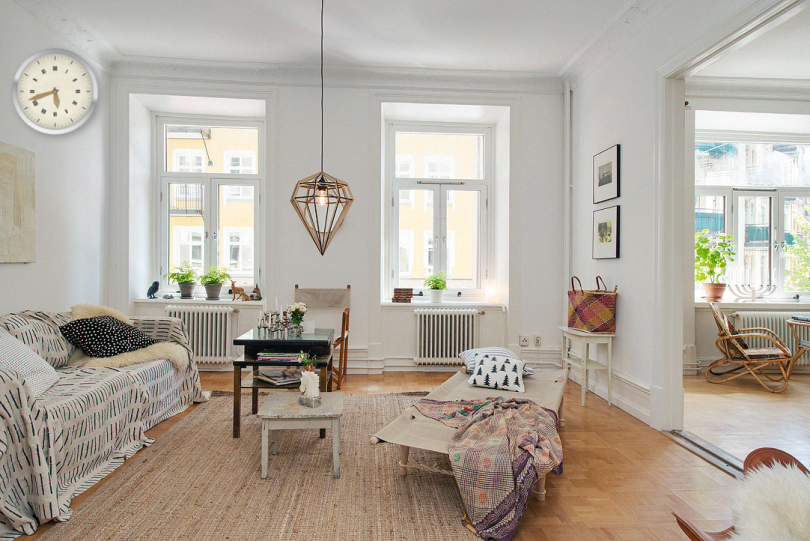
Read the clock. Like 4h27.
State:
5h42
